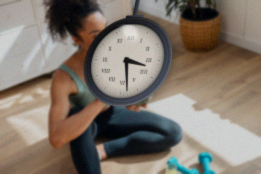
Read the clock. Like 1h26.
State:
3h28
